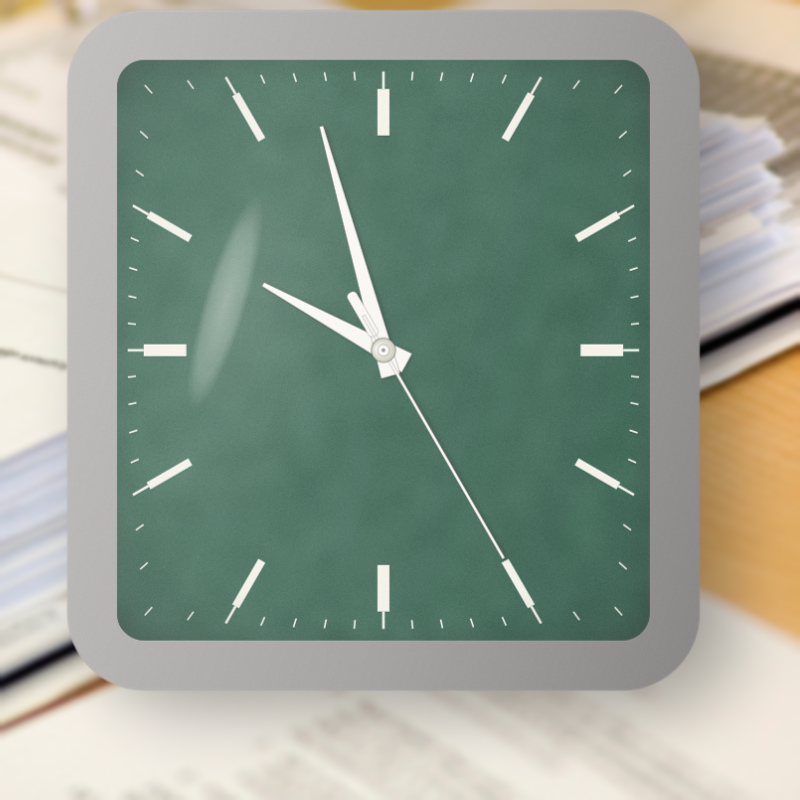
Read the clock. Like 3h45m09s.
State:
9h57m25s
